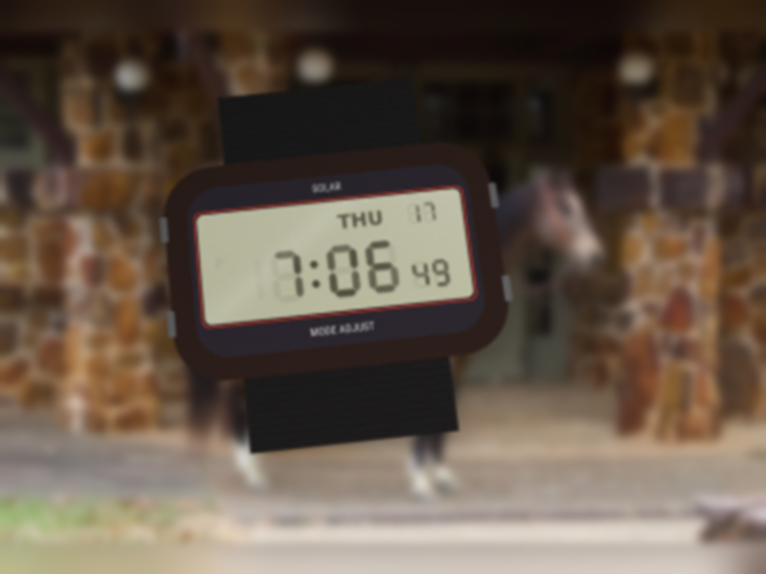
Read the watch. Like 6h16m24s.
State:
7h06m49s
